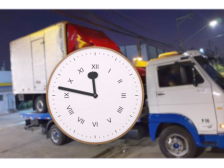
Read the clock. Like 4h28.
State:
11h47
